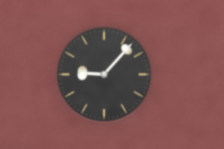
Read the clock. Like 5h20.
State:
9h07
